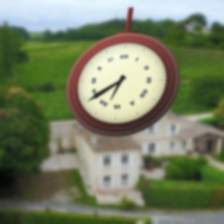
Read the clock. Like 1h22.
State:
6h39
